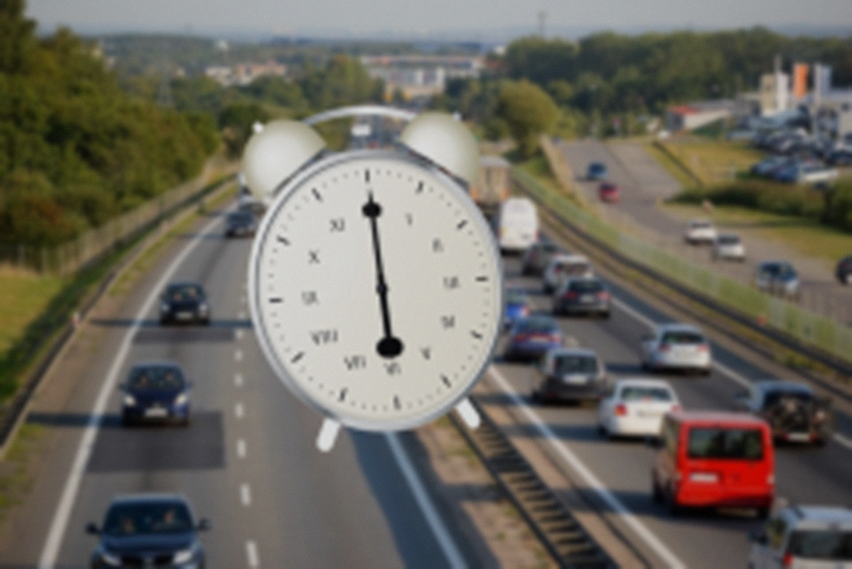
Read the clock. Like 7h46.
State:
6h00
